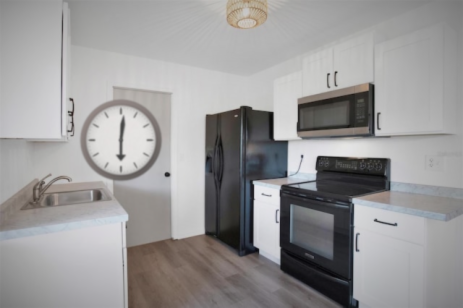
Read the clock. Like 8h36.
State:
6h01
